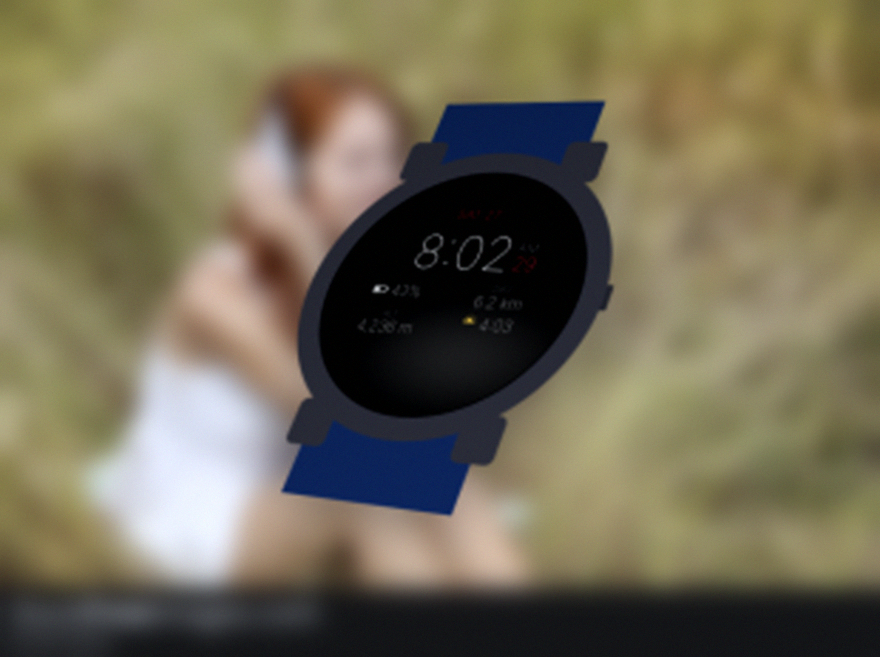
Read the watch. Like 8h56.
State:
8h02
